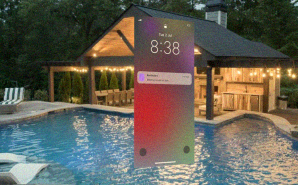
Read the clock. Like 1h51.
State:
8h38
